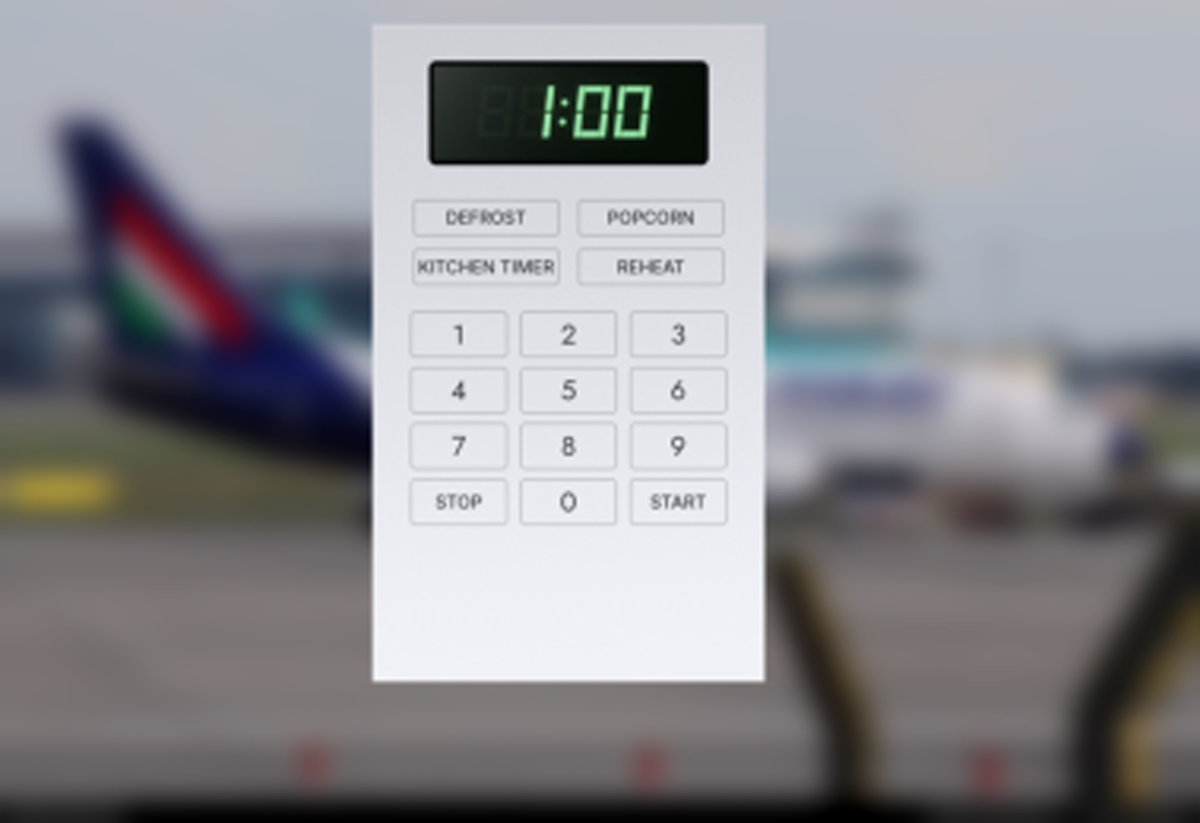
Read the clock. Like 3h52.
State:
1h00
